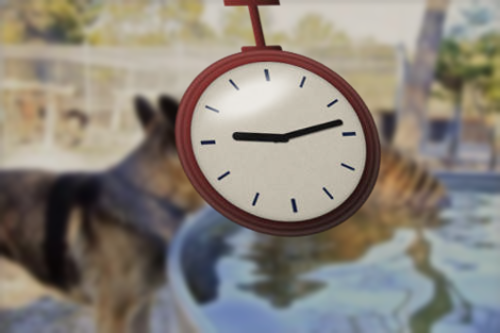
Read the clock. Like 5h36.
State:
9h13
